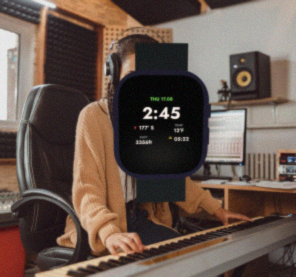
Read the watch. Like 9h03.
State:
2h45
